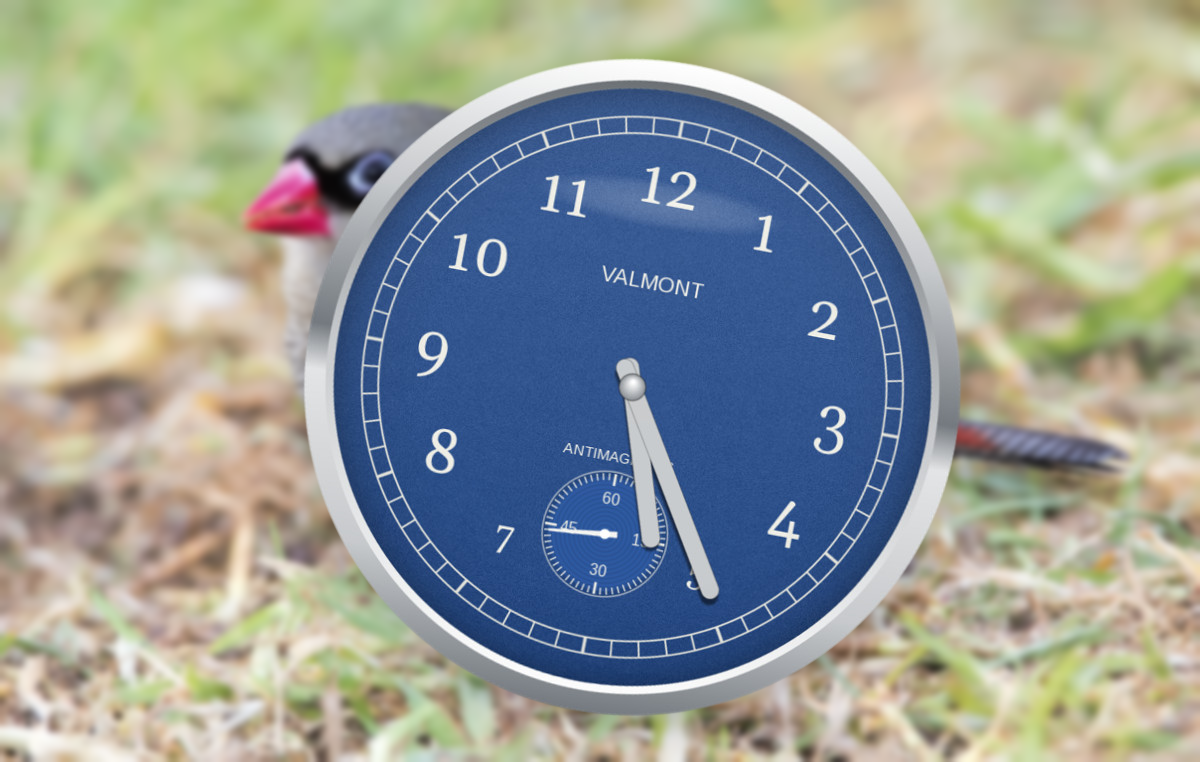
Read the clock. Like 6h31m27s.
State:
5h24m44s
